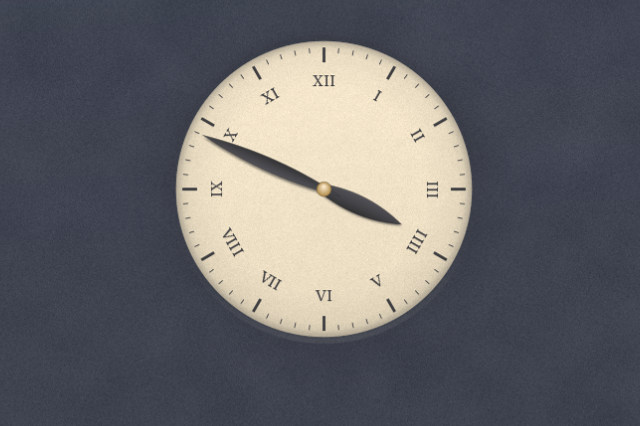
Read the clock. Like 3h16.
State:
3h49
